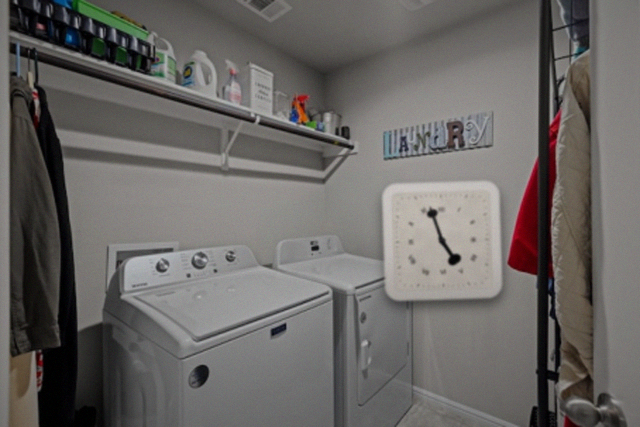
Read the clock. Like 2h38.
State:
4h57
